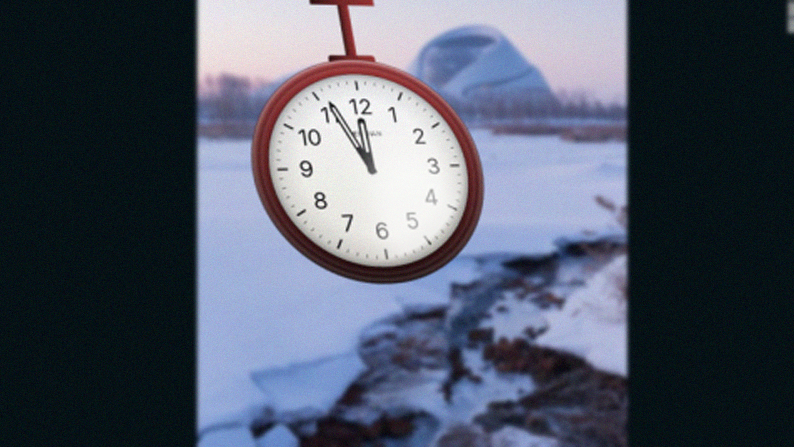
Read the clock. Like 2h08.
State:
11h56
